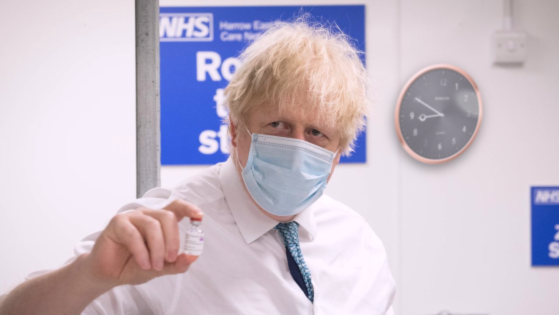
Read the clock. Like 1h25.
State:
8h50
